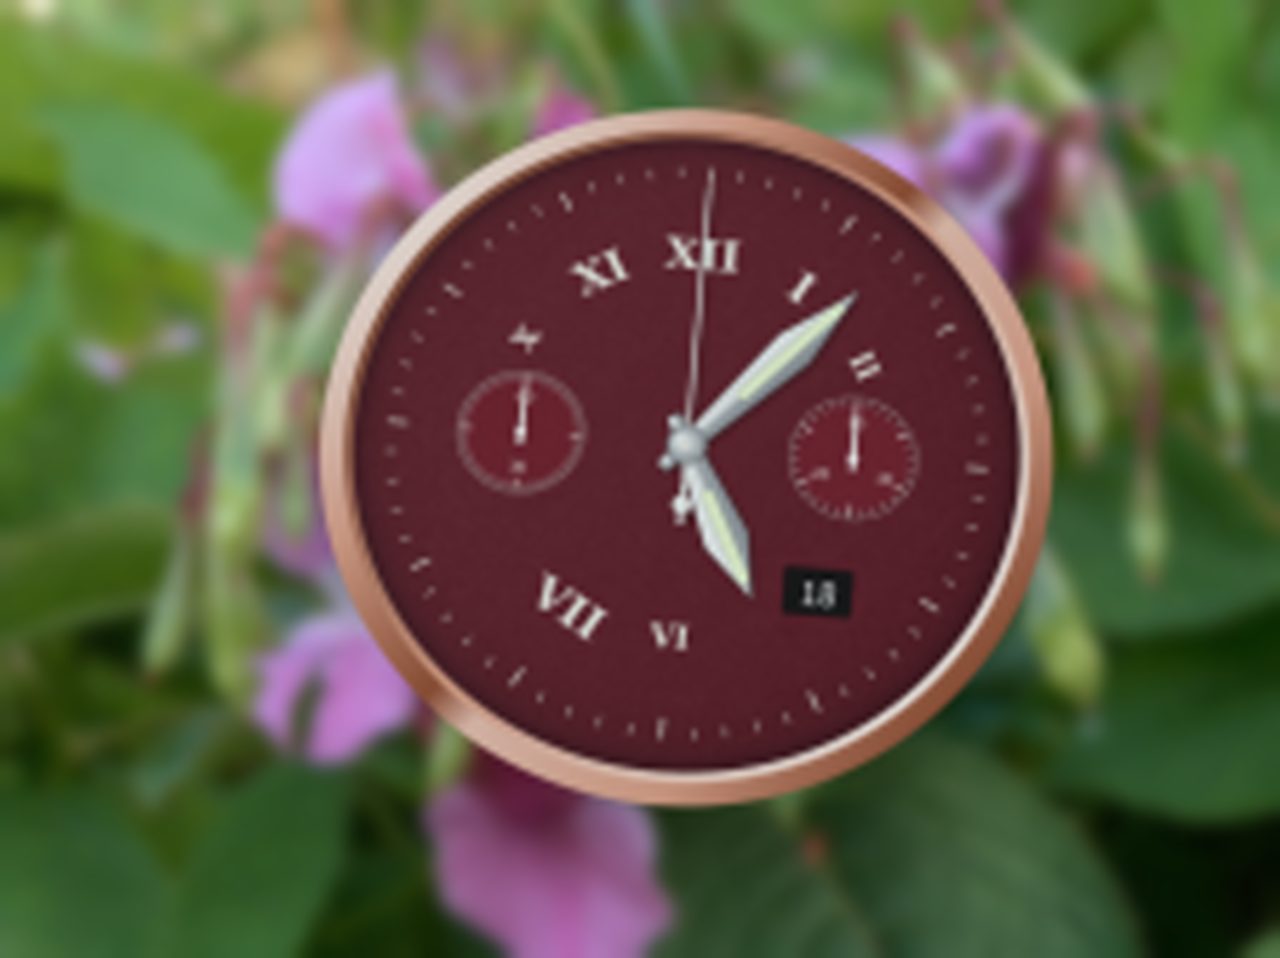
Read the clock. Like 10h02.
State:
5h07
